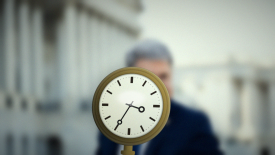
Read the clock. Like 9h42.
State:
3h35
